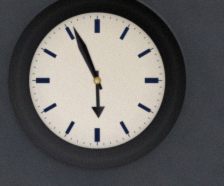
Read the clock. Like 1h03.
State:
5h56
